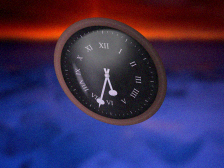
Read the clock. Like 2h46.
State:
5h33
